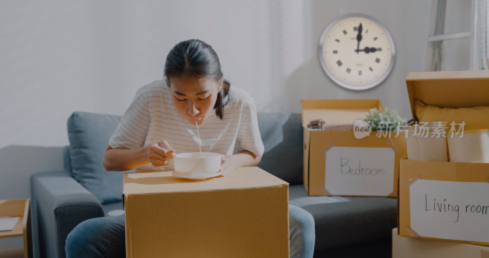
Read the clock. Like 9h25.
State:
3h02
